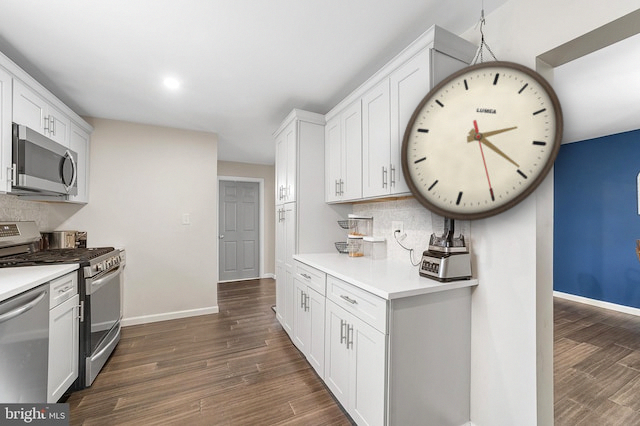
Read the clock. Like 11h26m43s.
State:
2h19m25s
